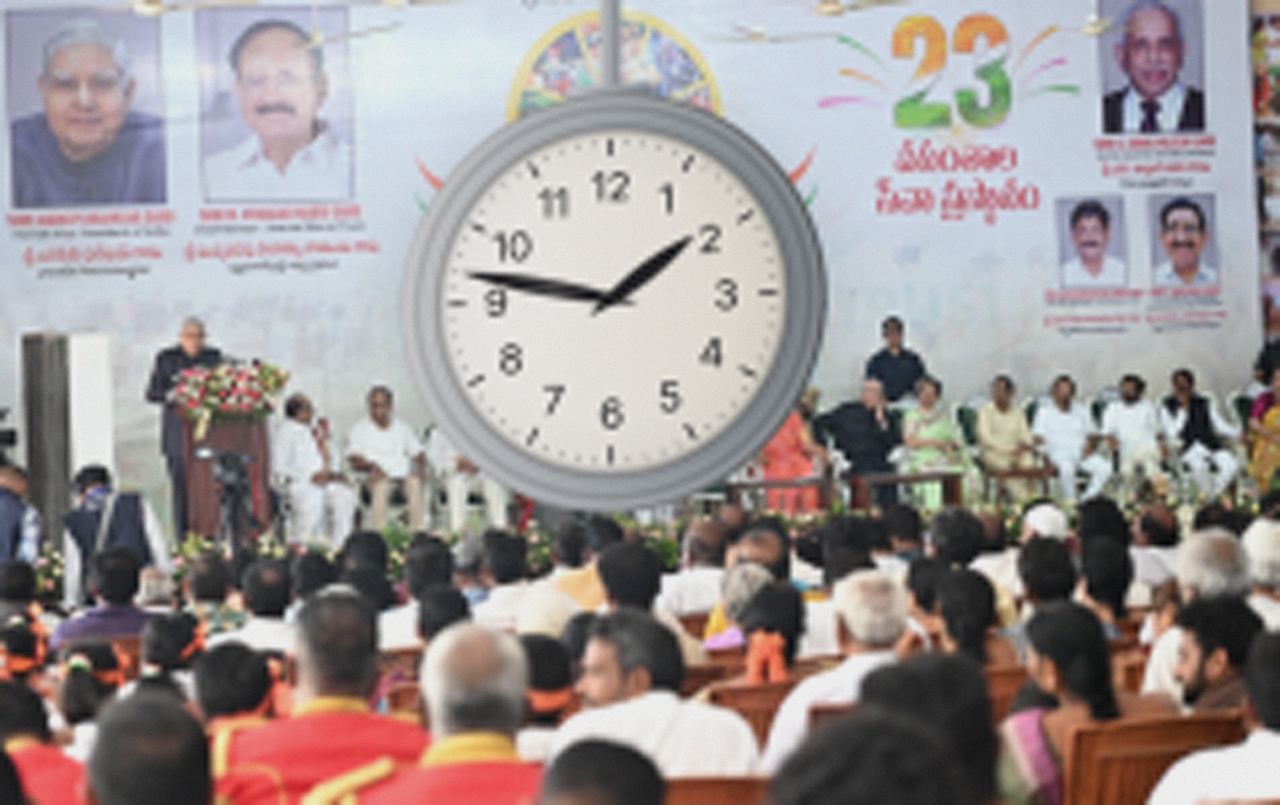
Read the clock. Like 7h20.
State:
1h47
